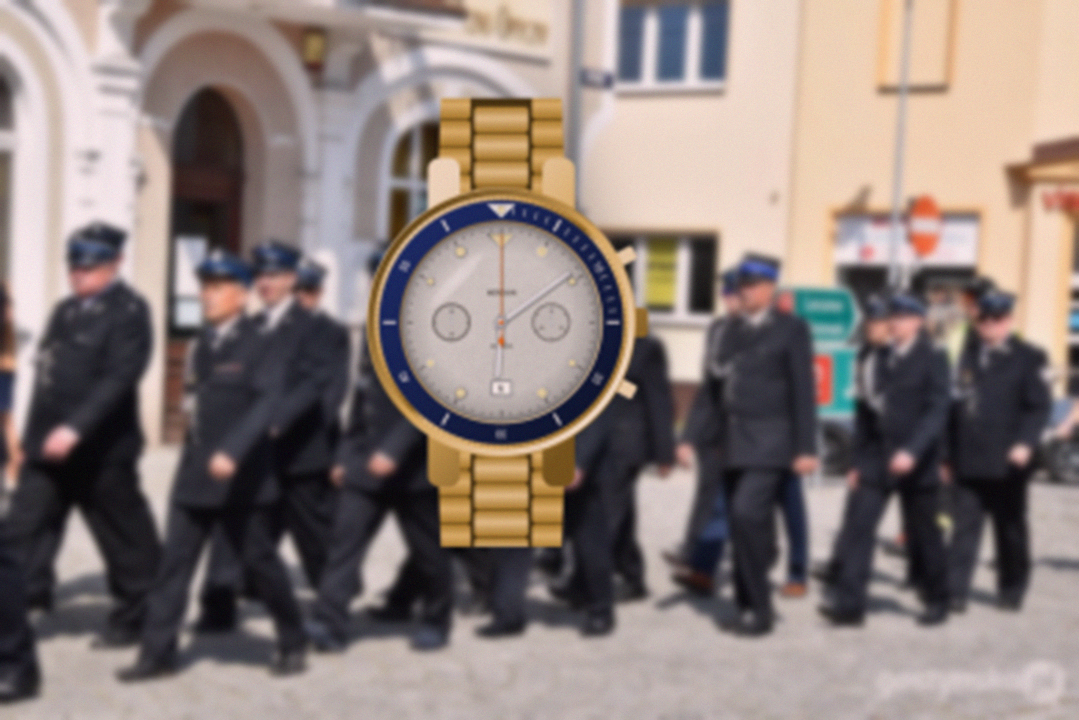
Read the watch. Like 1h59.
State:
6h09
